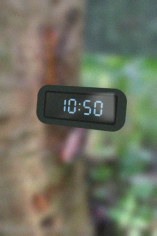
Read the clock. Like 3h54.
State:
10h50
